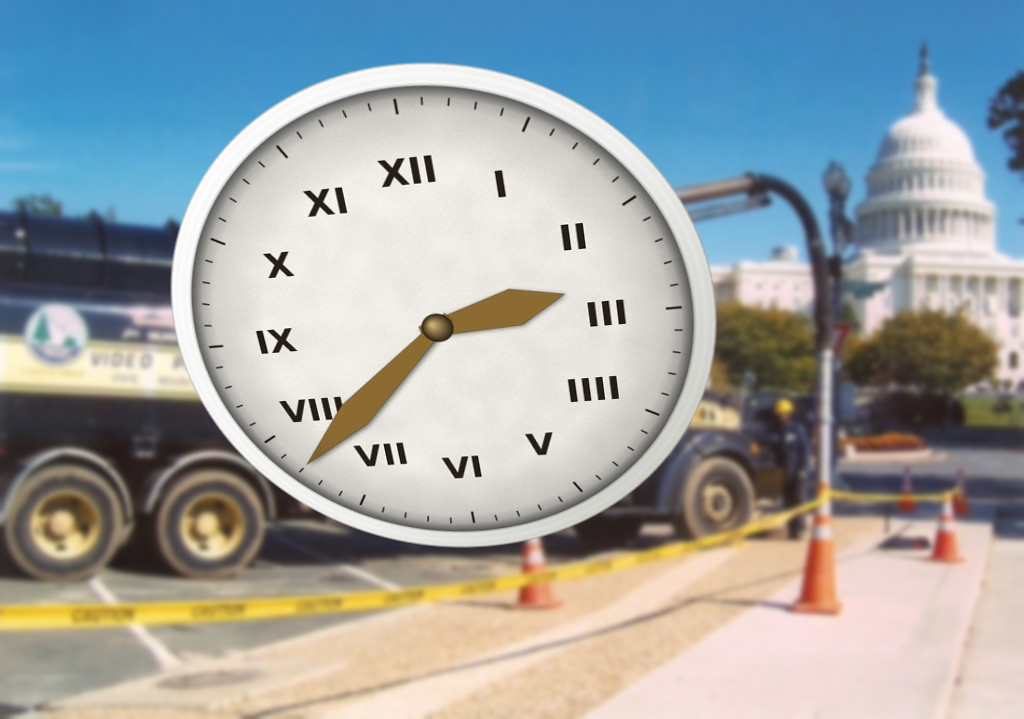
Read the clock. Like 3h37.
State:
2h38
